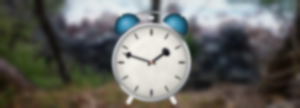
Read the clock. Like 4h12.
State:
1h48
